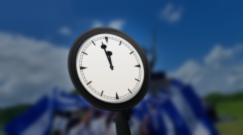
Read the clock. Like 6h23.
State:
11h58
